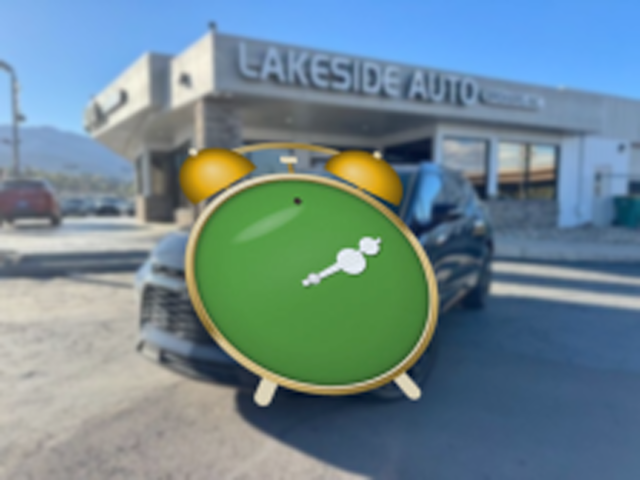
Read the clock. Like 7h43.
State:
2h10
